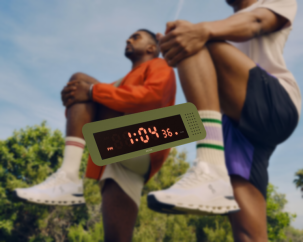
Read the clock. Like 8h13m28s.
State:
1h04m36s
